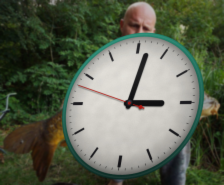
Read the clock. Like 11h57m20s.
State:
3h01m48s
